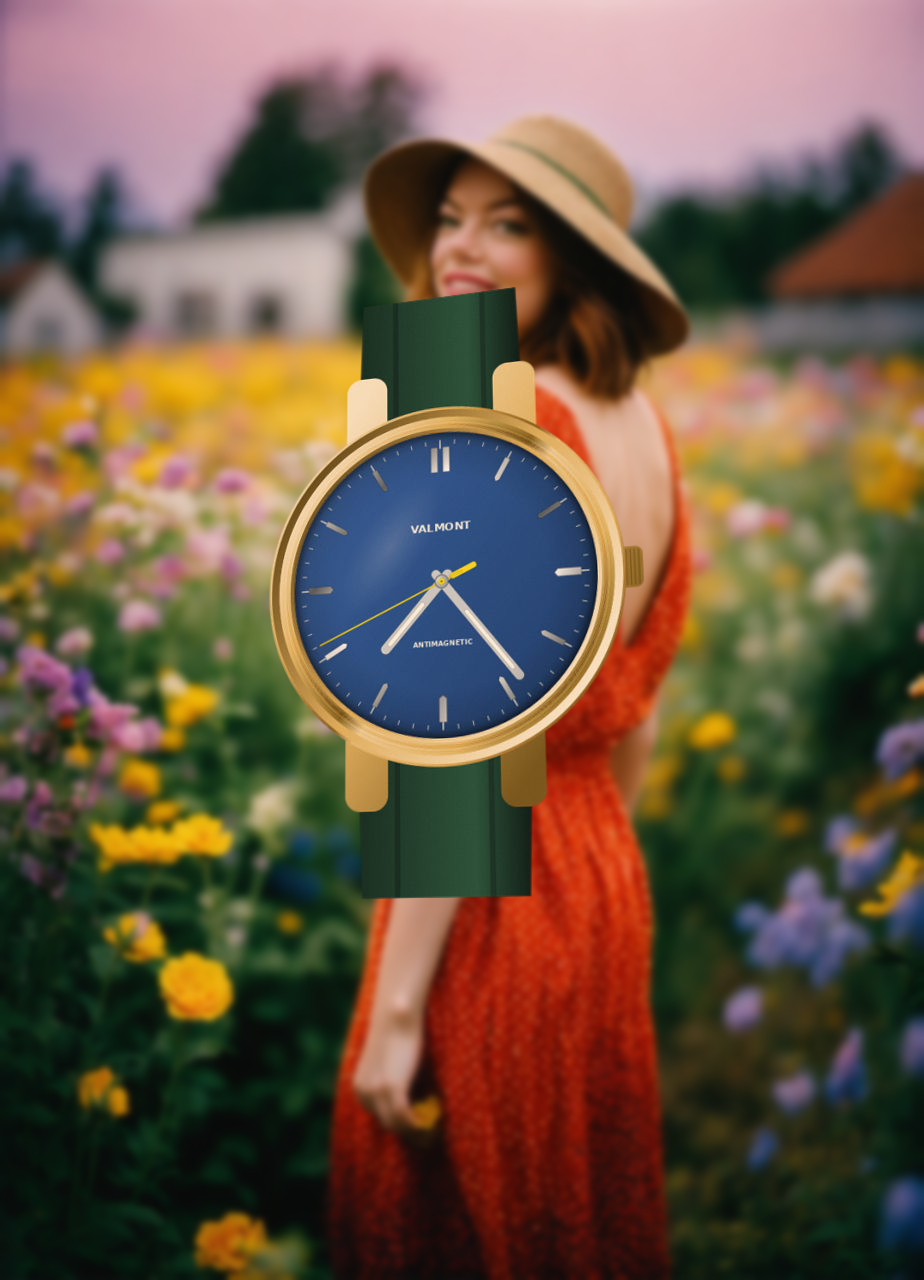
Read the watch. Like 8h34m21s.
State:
7h23m41s
